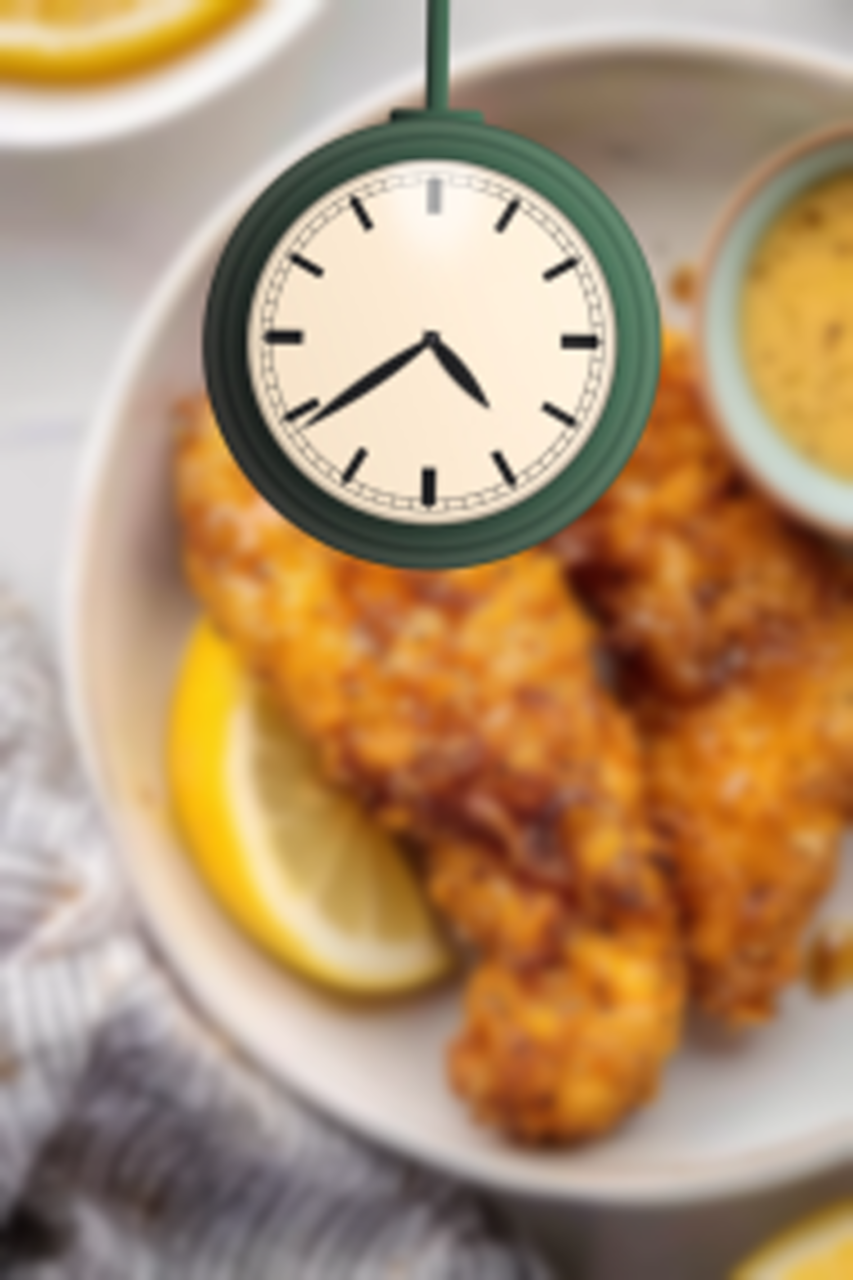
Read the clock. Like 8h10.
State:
4h39
